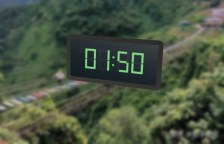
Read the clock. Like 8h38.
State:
1h50
